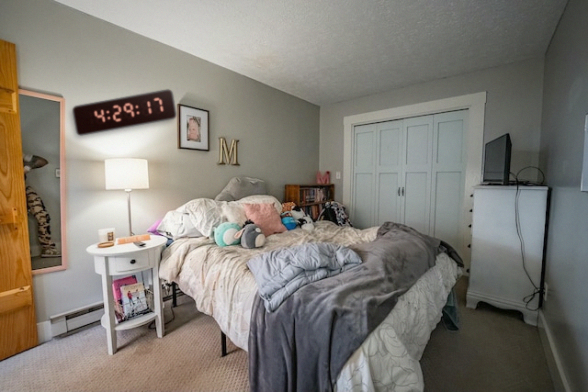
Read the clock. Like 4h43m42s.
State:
4h29m17s
